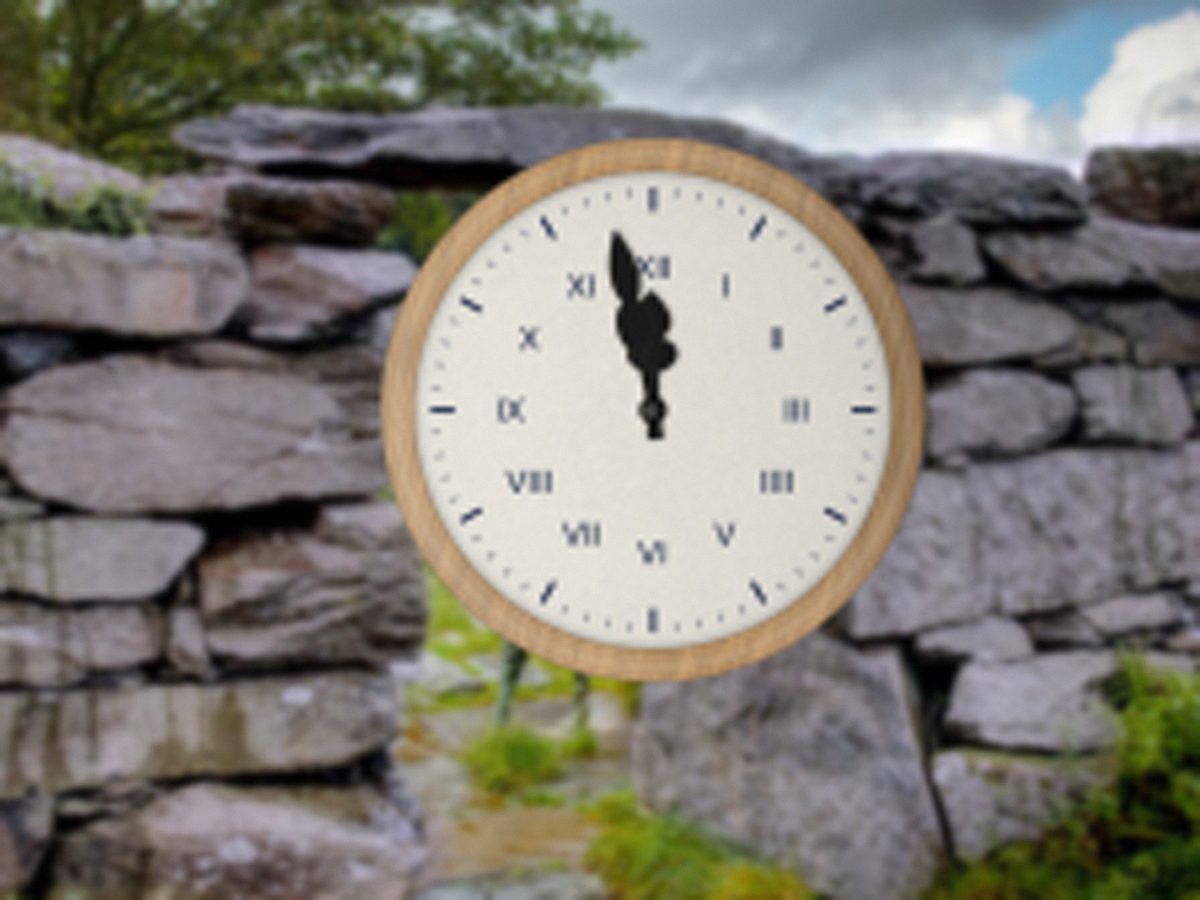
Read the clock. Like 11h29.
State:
11h58
